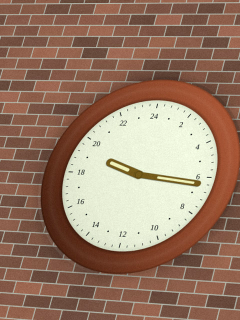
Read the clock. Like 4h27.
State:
19h16
